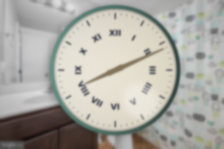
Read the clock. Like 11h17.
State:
8h11
